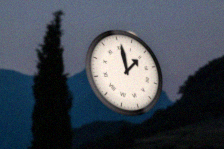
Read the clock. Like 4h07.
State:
2h01
